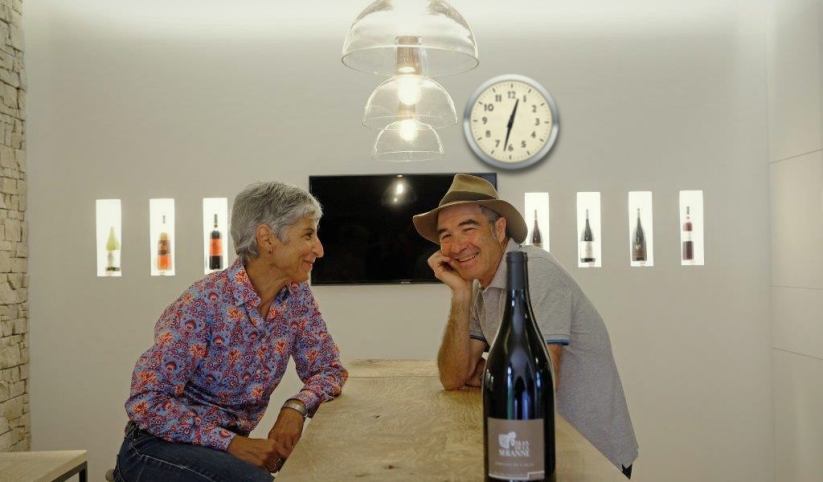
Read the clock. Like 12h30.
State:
12h32
